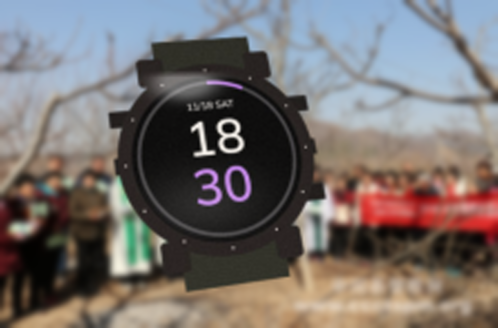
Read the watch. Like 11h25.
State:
18h30
